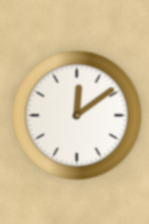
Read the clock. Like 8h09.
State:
12h09
